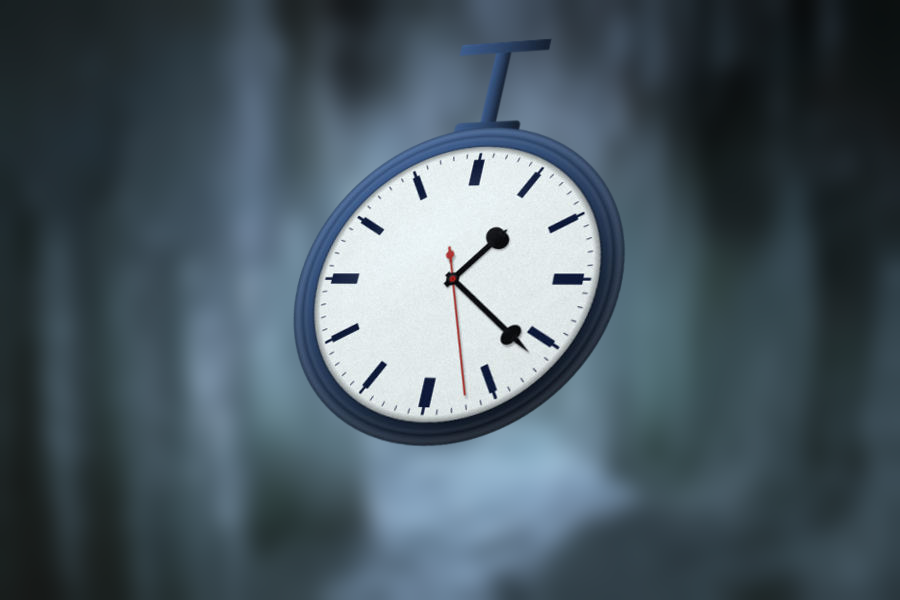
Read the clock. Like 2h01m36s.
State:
1h21m27s
